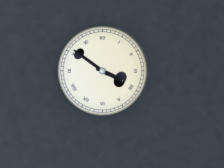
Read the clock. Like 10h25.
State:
3h51
